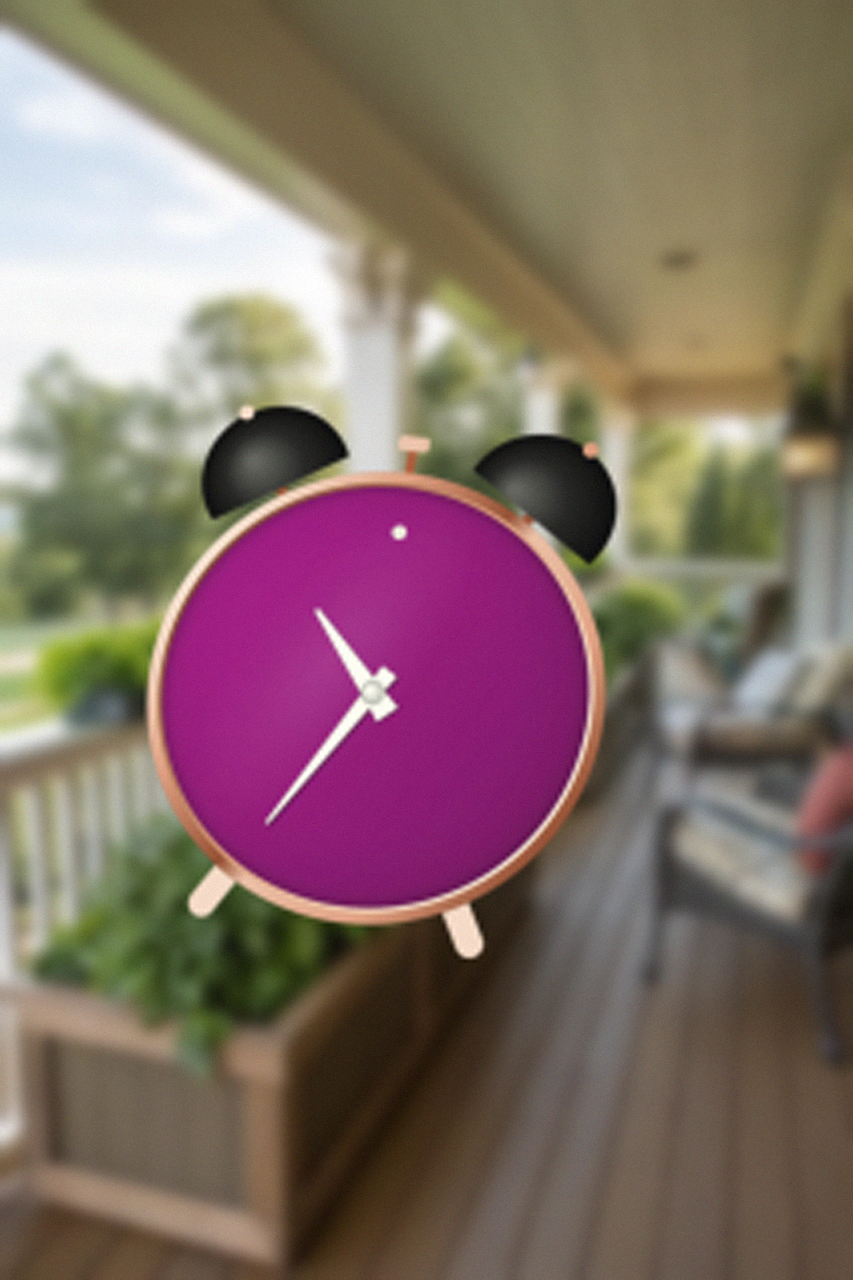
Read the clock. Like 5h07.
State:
10h35
